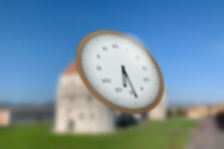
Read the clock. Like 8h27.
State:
6h29
